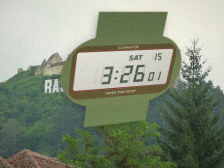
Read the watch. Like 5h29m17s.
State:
3h26m01s
